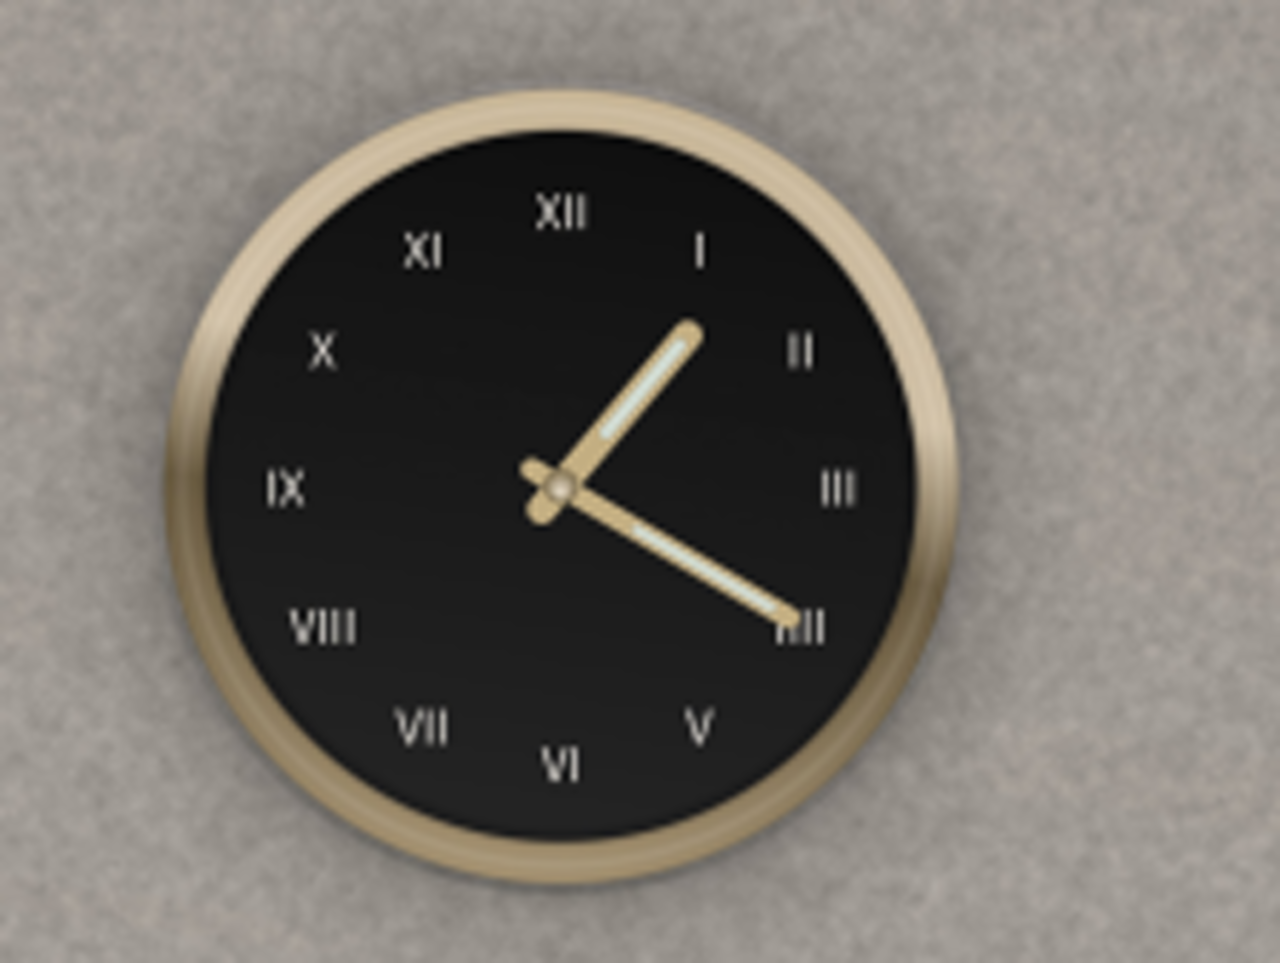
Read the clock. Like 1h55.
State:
1h20
